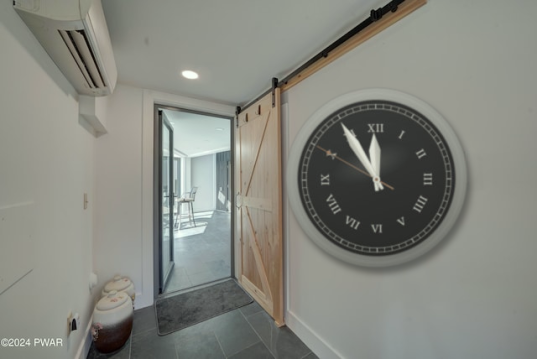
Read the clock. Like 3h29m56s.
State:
11h54m50s
